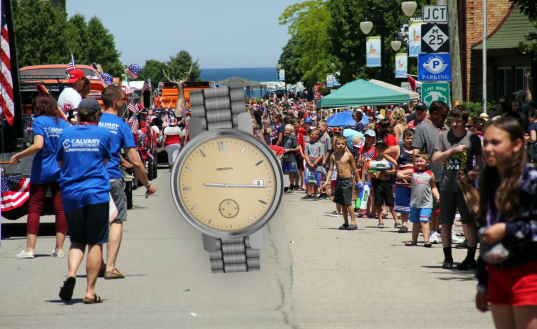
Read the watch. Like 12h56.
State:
9h16
